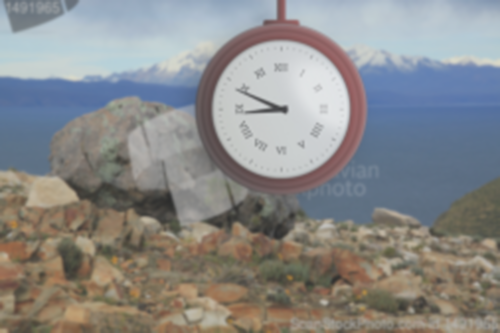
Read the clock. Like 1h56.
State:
8h49
